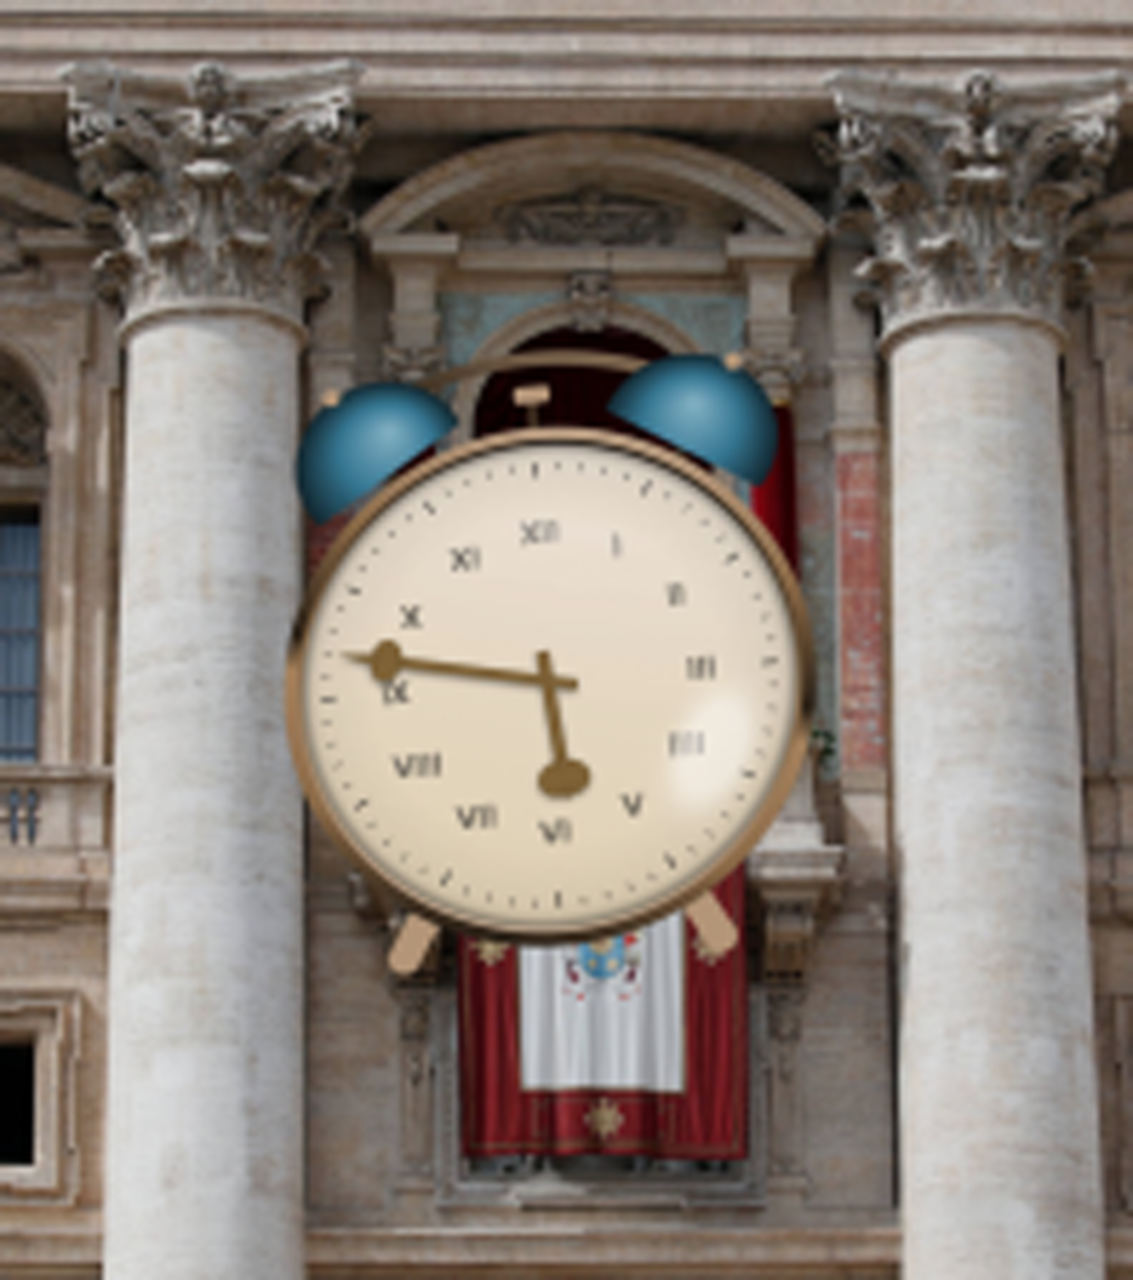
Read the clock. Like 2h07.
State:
5h47
